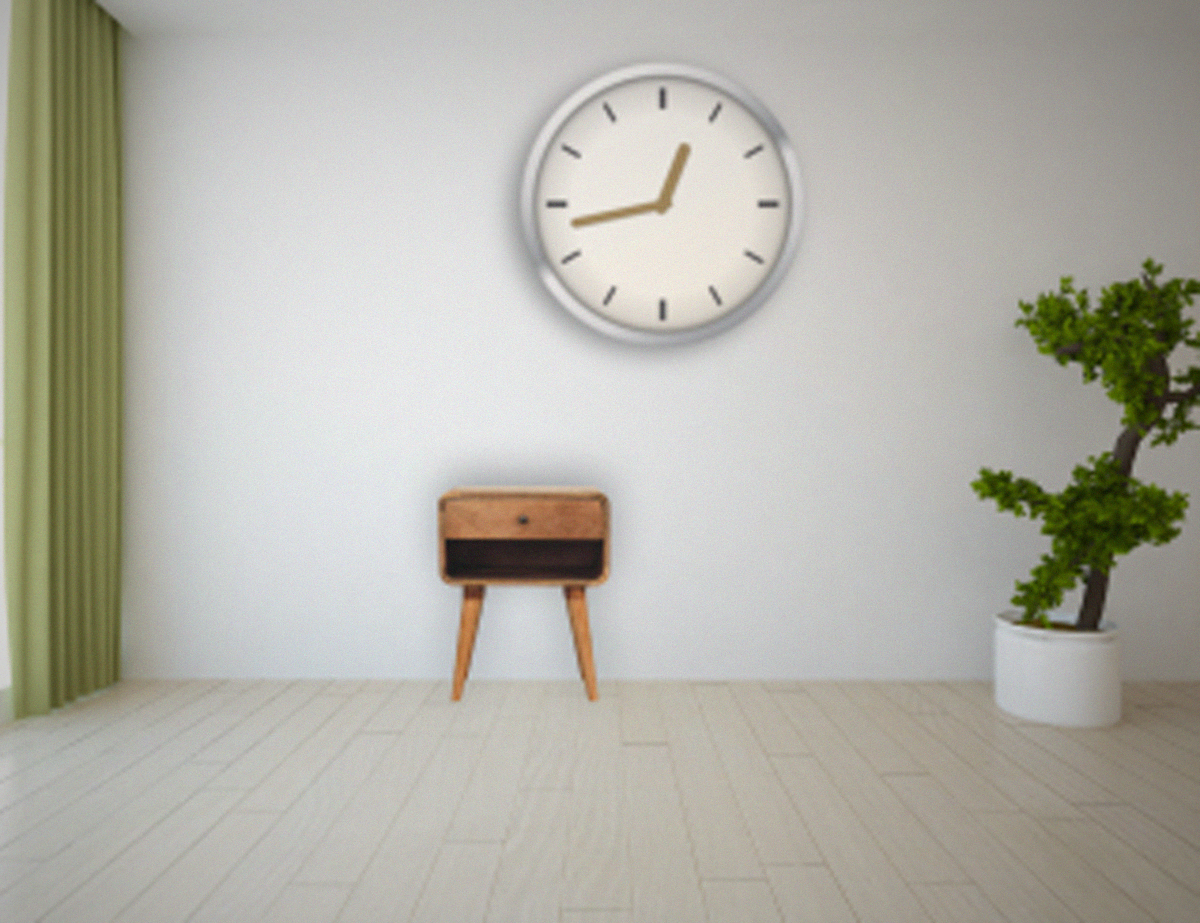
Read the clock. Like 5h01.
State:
12h43
